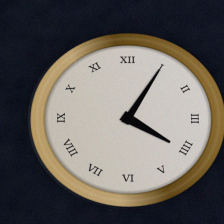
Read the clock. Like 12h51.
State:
4h05
